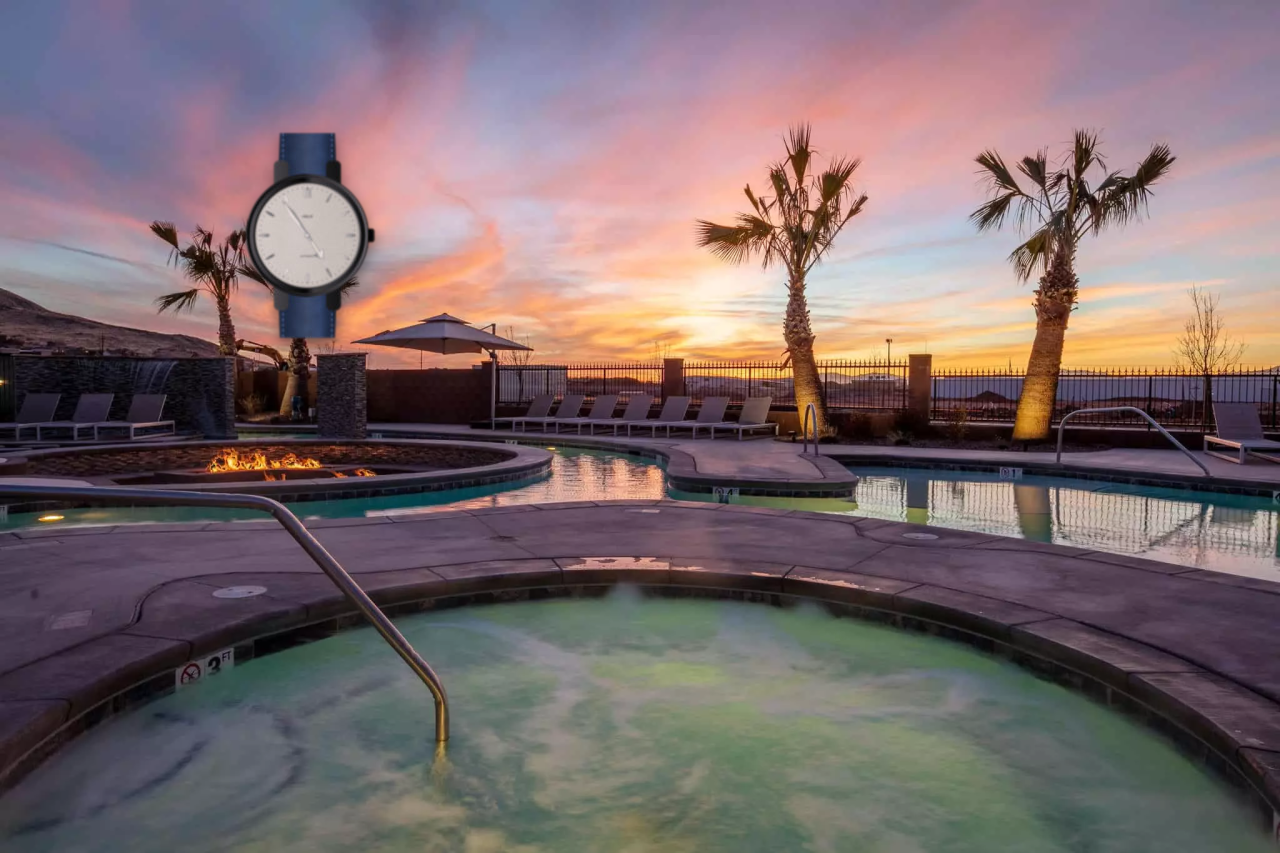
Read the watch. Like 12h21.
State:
4h54
